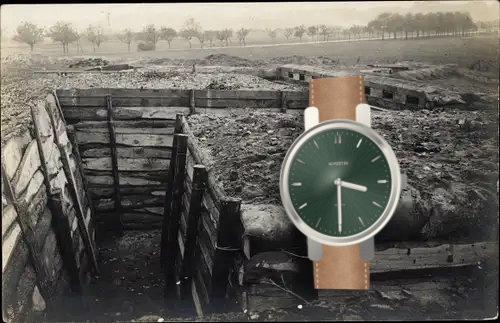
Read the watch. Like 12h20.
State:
3h30
